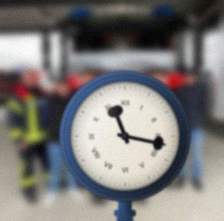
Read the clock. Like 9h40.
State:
11h17
